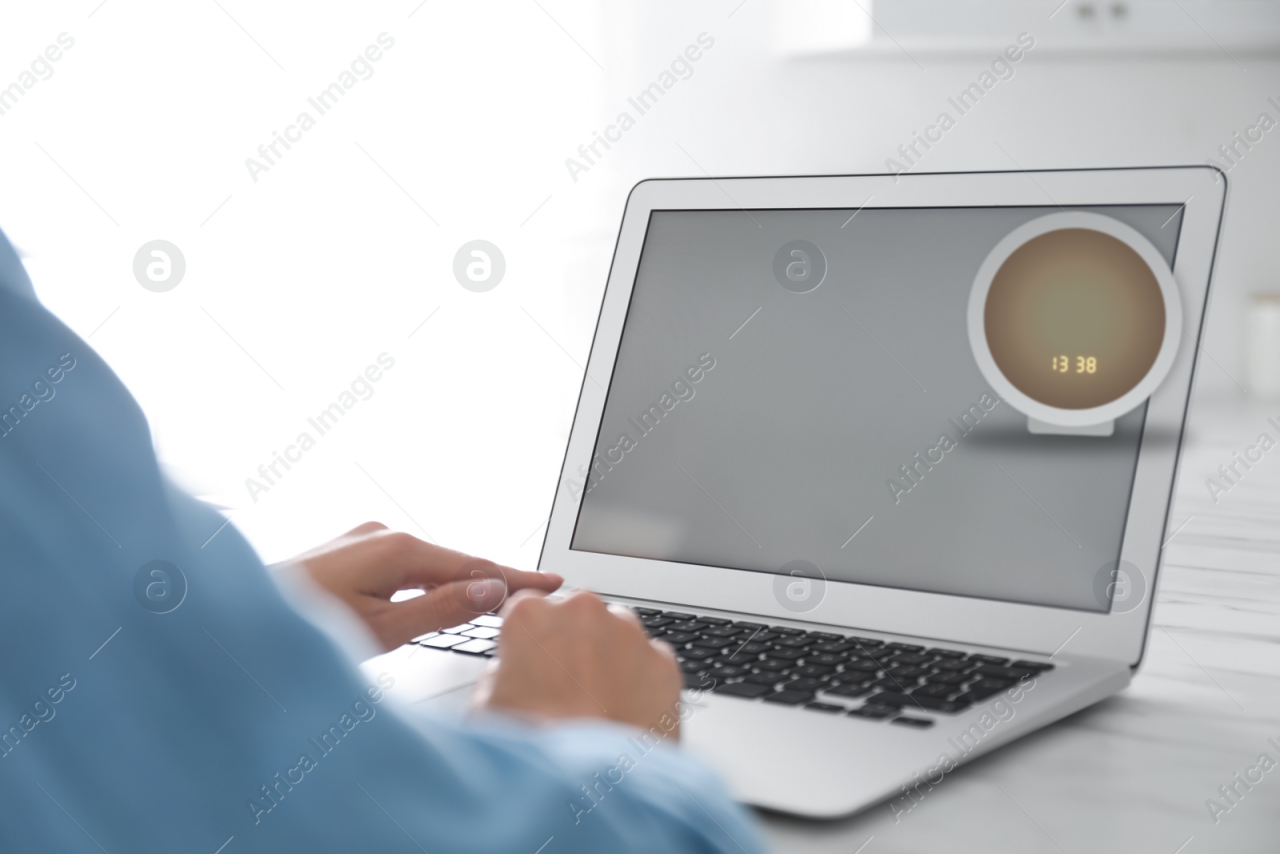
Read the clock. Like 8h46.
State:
13h38
